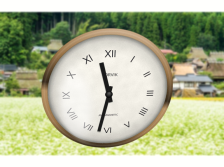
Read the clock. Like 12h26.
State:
11h32
